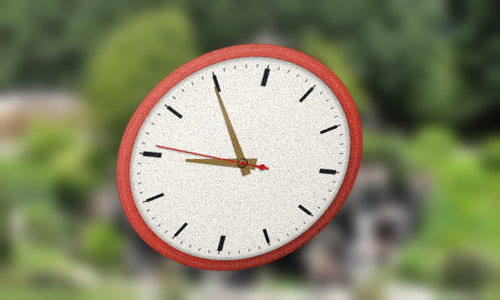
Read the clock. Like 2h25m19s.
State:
8h54m46s
